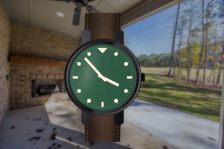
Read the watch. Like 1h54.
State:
3h53
